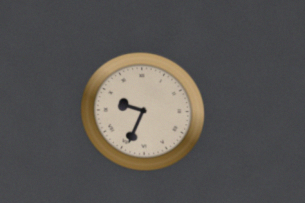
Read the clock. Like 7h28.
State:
9h34
